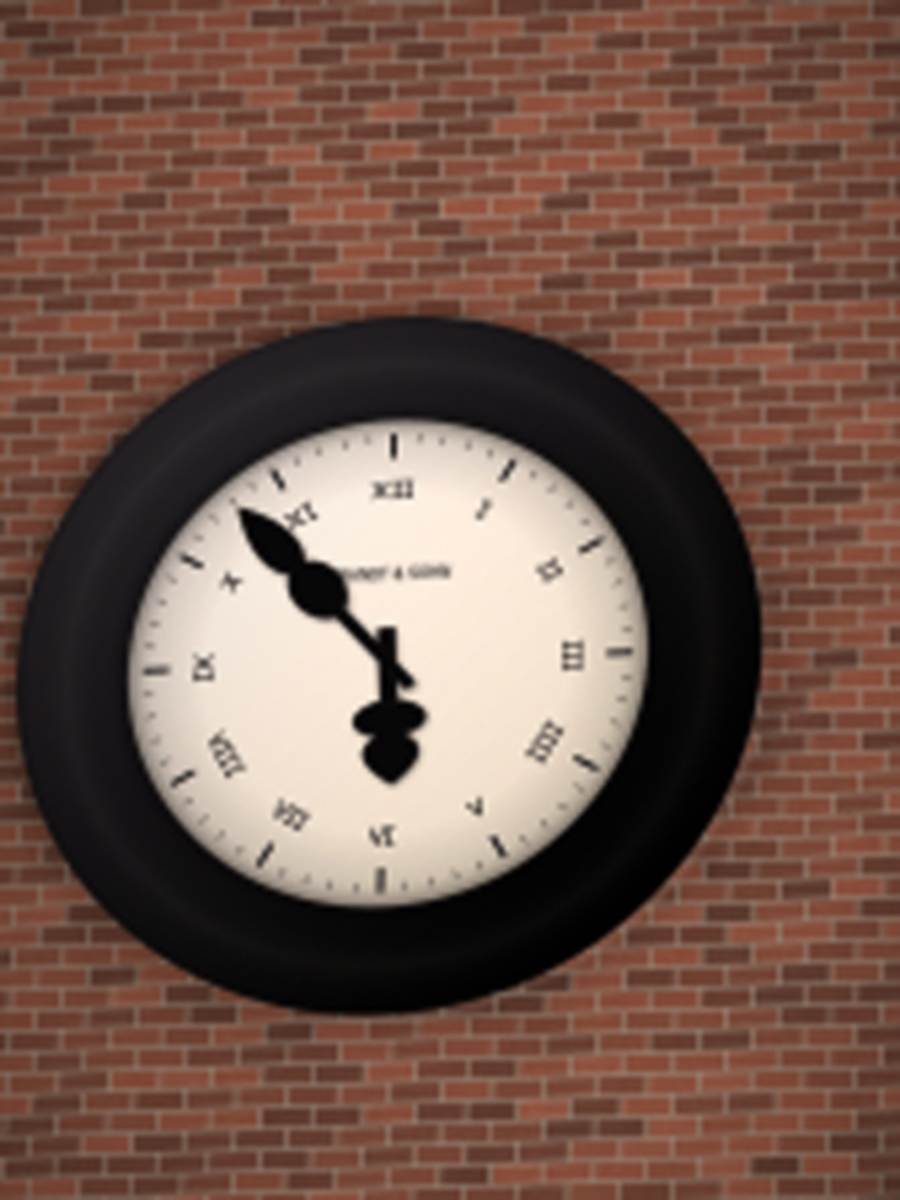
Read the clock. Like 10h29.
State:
5h53
